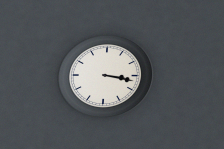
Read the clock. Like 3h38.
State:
3h17
